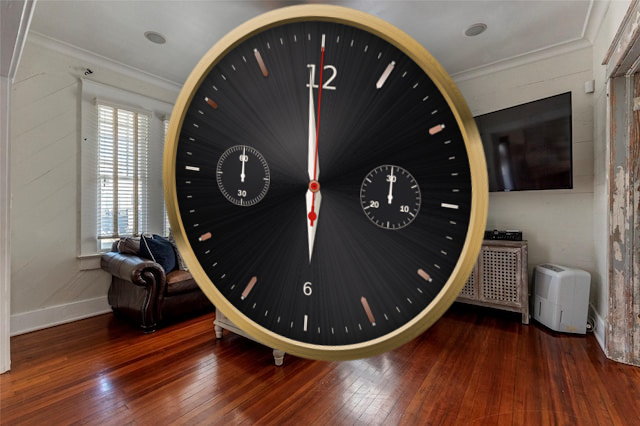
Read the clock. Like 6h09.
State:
5h59
